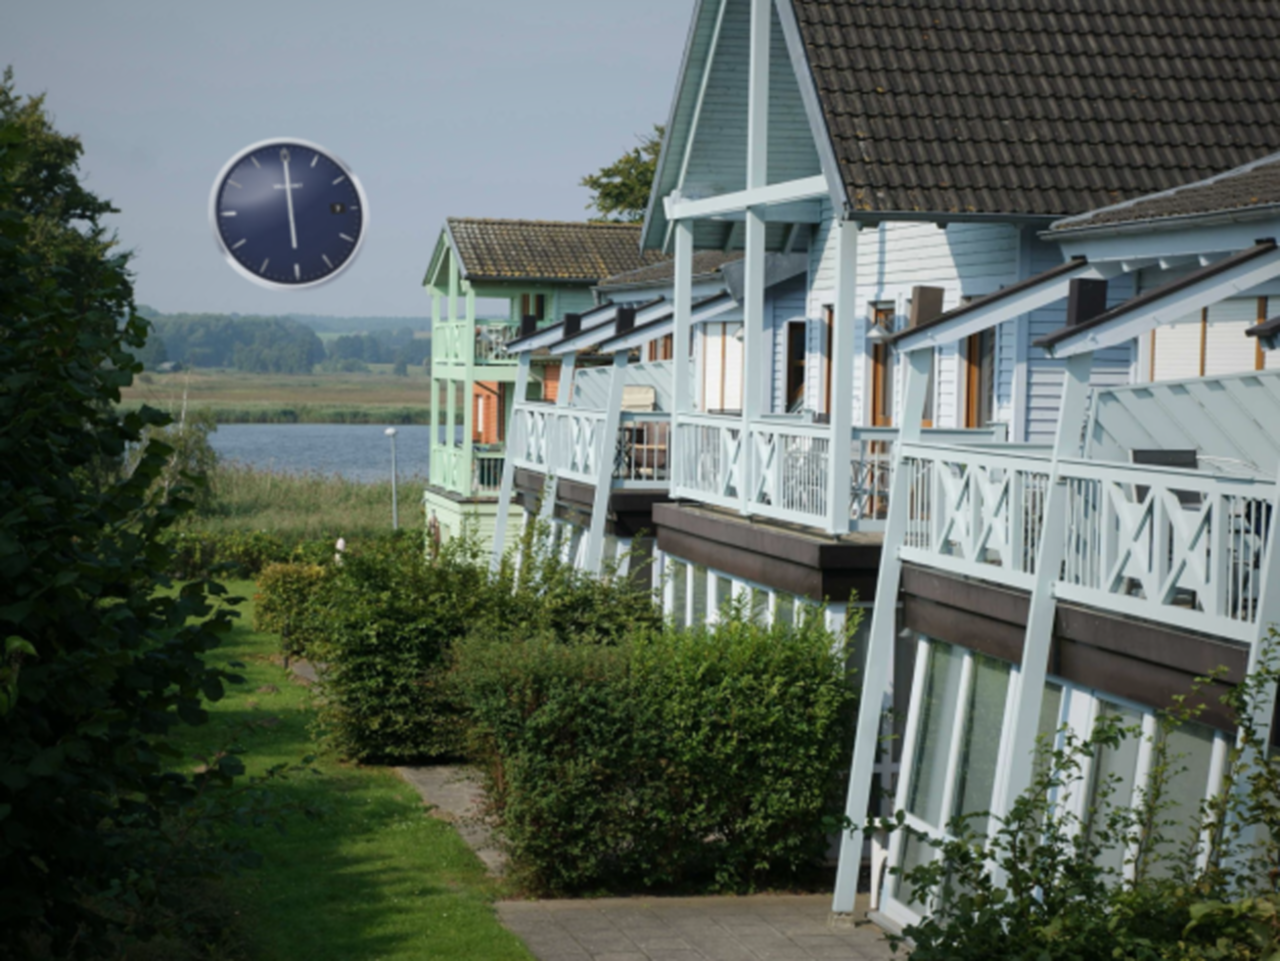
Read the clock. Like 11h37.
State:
6h00
